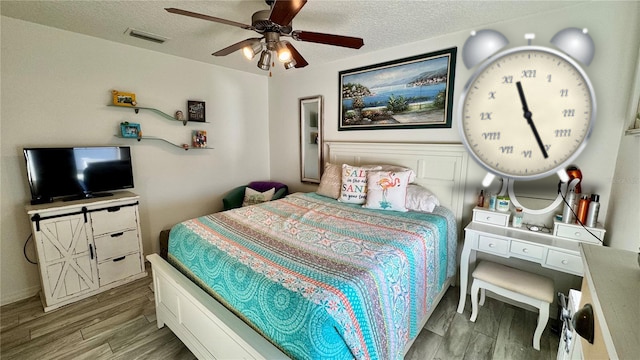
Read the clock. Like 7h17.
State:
11h26
